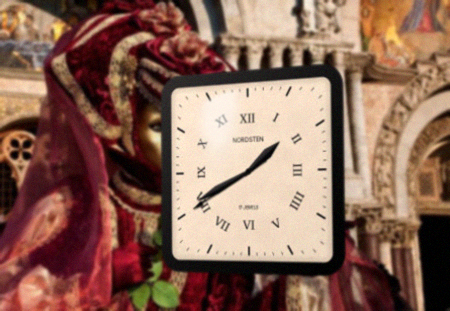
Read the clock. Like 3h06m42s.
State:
1h40m40s
